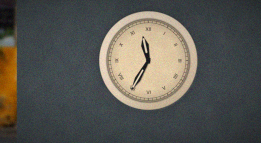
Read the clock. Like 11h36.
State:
11h35
